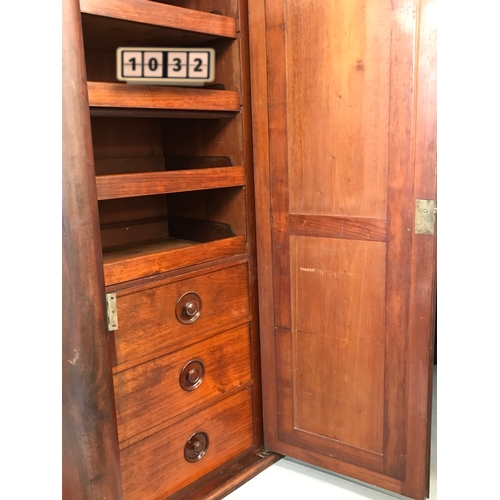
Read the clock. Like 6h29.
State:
10h32
